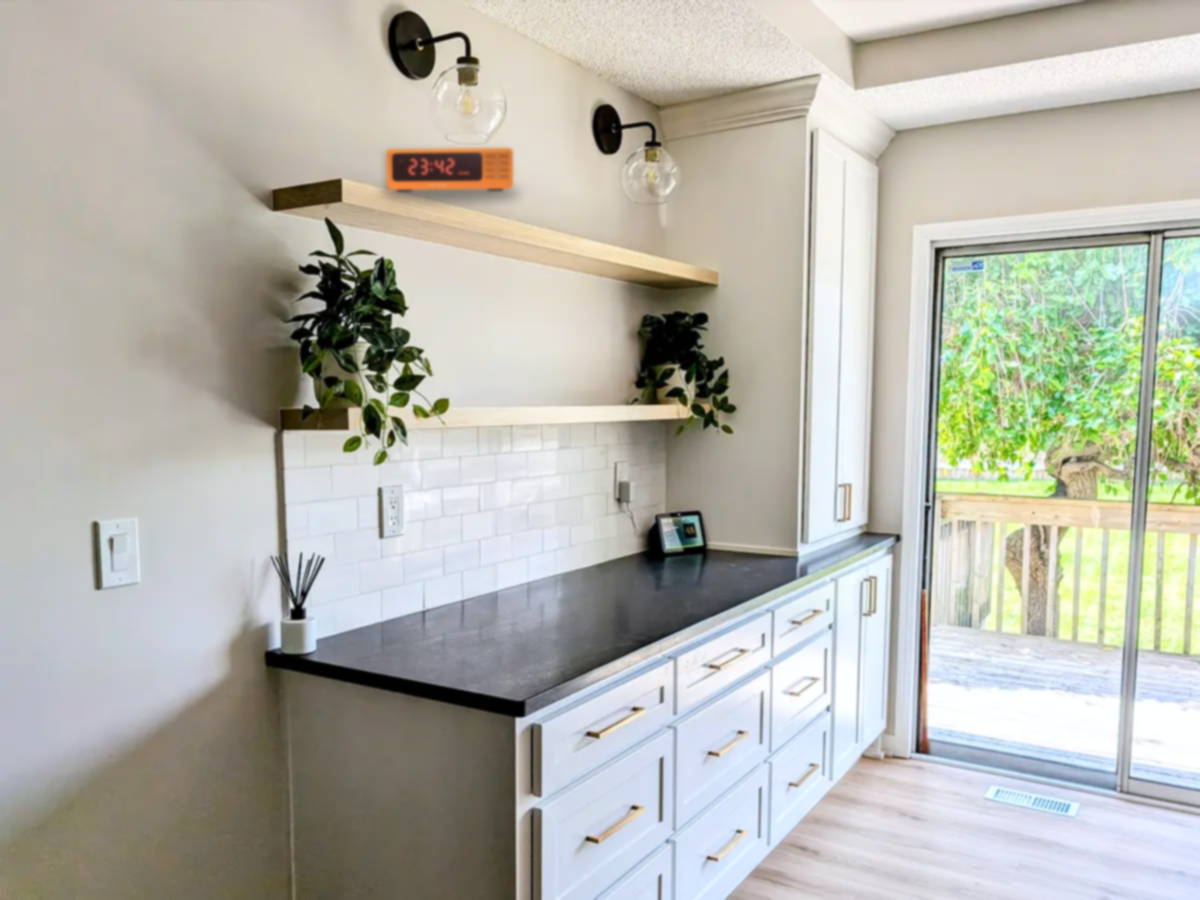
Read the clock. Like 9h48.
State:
23h42
